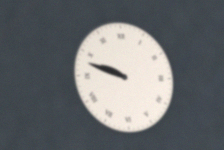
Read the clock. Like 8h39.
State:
9h48
